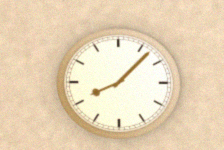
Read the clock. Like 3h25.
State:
8h07
